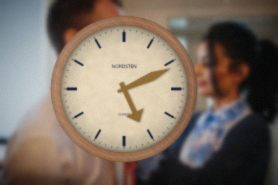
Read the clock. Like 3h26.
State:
5h11
